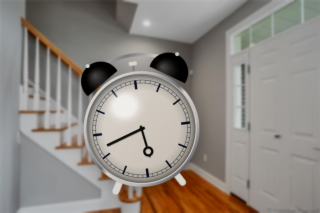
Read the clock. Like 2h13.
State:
5h42
